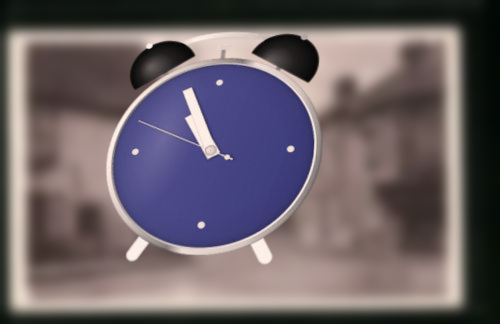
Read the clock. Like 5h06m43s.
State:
10h55m49s
